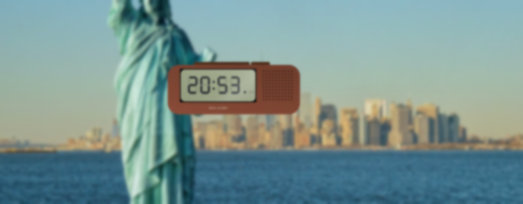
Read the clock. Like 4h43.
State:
20h53
